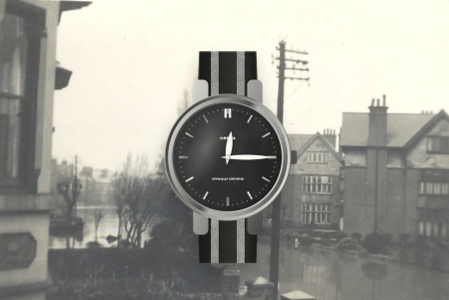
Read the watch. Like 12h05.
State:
12h15
